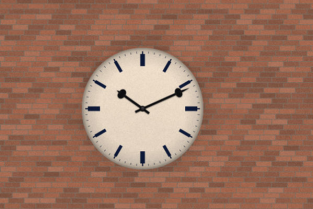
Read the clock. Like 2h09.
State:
10h11
